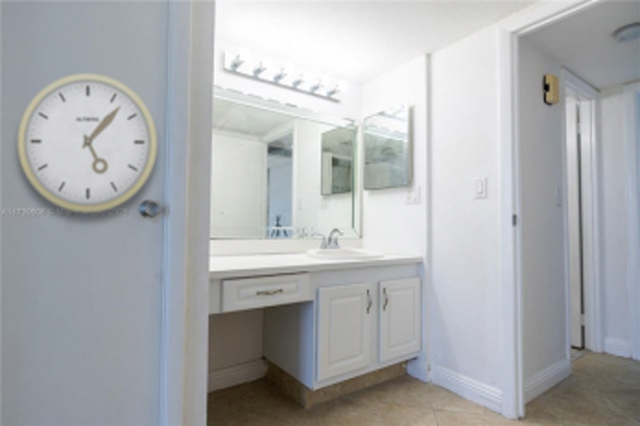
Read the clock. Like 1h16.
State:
5h07
